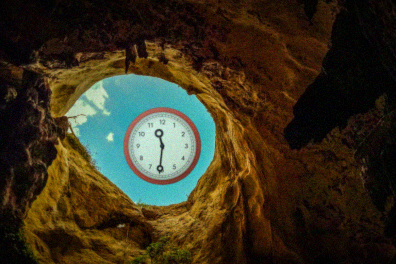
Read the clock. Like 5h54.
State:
11h31
